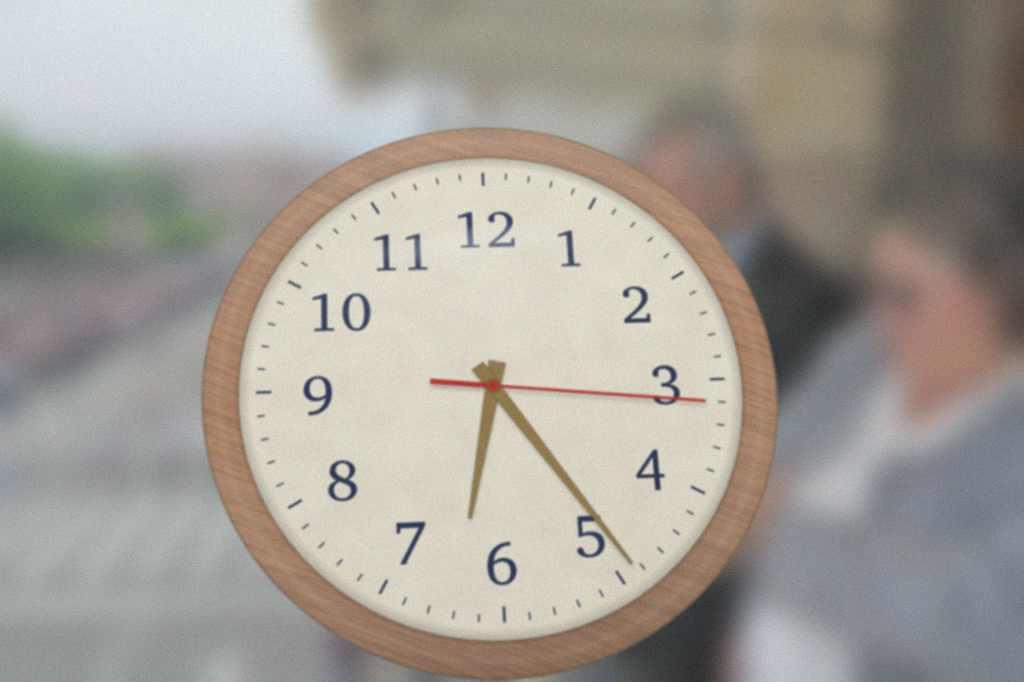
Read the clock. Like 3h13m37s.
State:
6h24m16s
